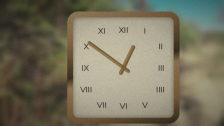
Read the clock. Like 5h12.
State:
12h51
